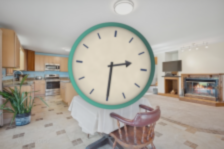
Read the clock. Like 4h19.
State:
2h30
